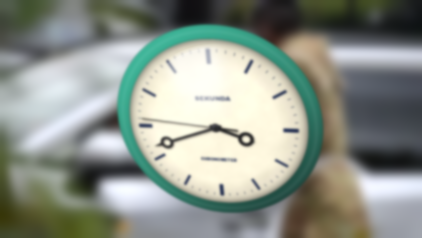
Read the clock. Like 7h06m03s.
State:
3h41m46s
